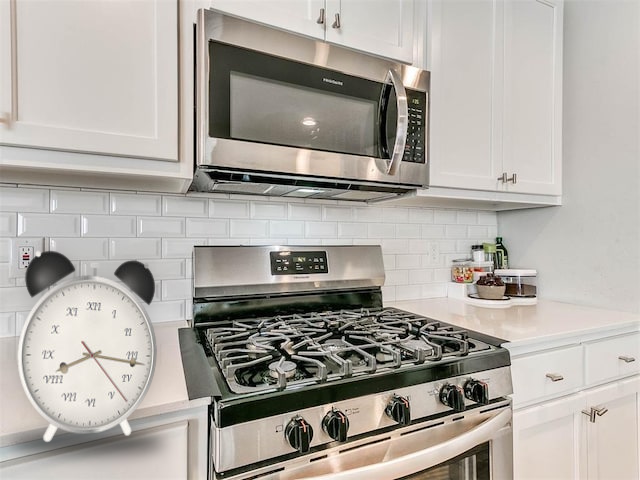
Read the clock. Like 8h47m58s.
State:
8h16m23s
